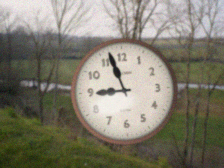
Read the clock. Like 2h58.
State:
8h57
